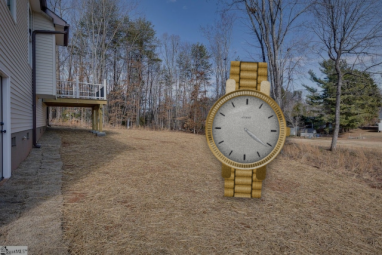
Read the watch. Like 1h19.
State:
4h21
